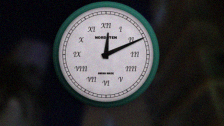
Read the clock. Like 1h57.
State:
12h11
